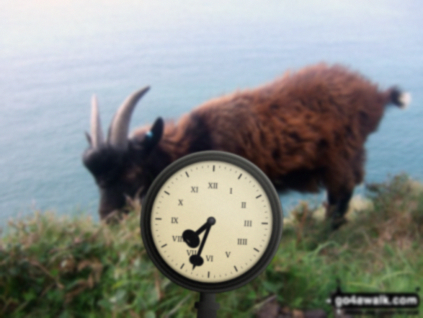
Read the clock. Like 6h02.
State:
7h33
